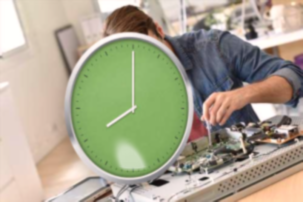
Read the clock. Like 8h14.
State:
8h00
